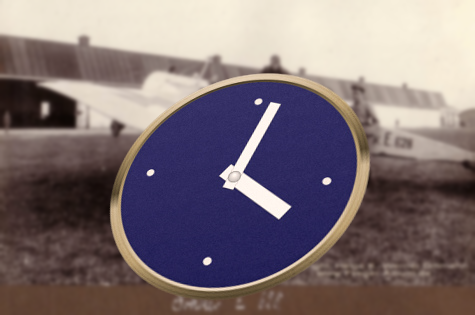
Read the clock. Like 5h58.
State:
4h02
